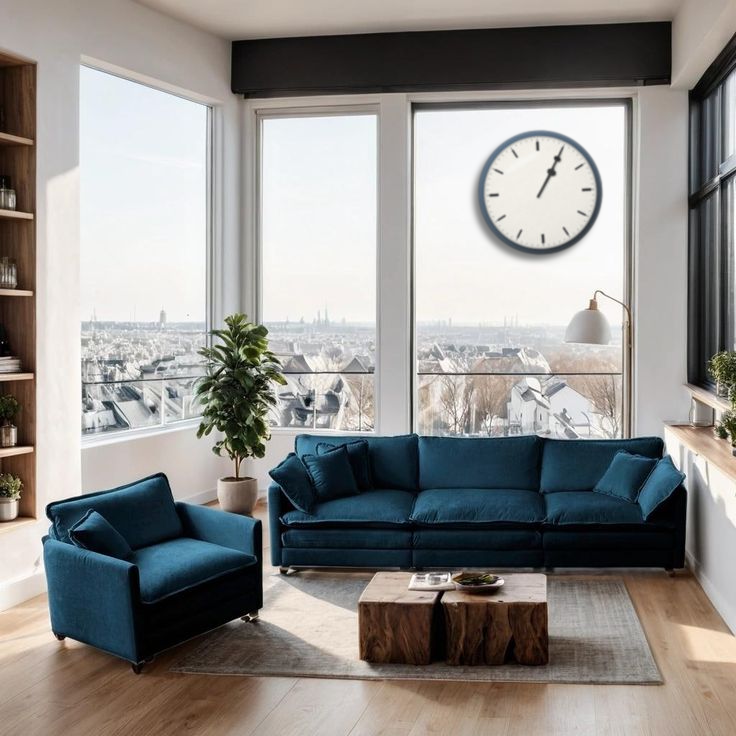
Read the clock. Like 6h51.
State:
1h05
